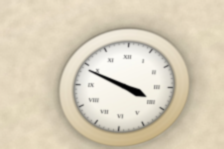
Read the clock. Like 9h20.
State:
3h49
